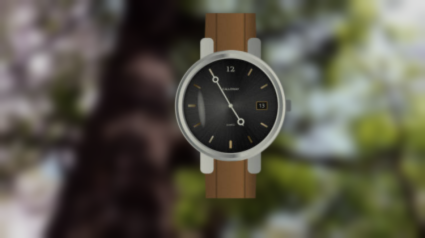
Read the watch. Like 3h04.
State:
4h55
